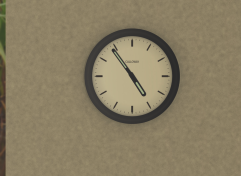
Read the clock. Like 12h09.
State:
4h54
